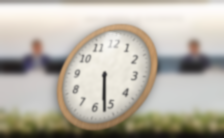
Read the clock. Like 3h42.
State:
5h27
